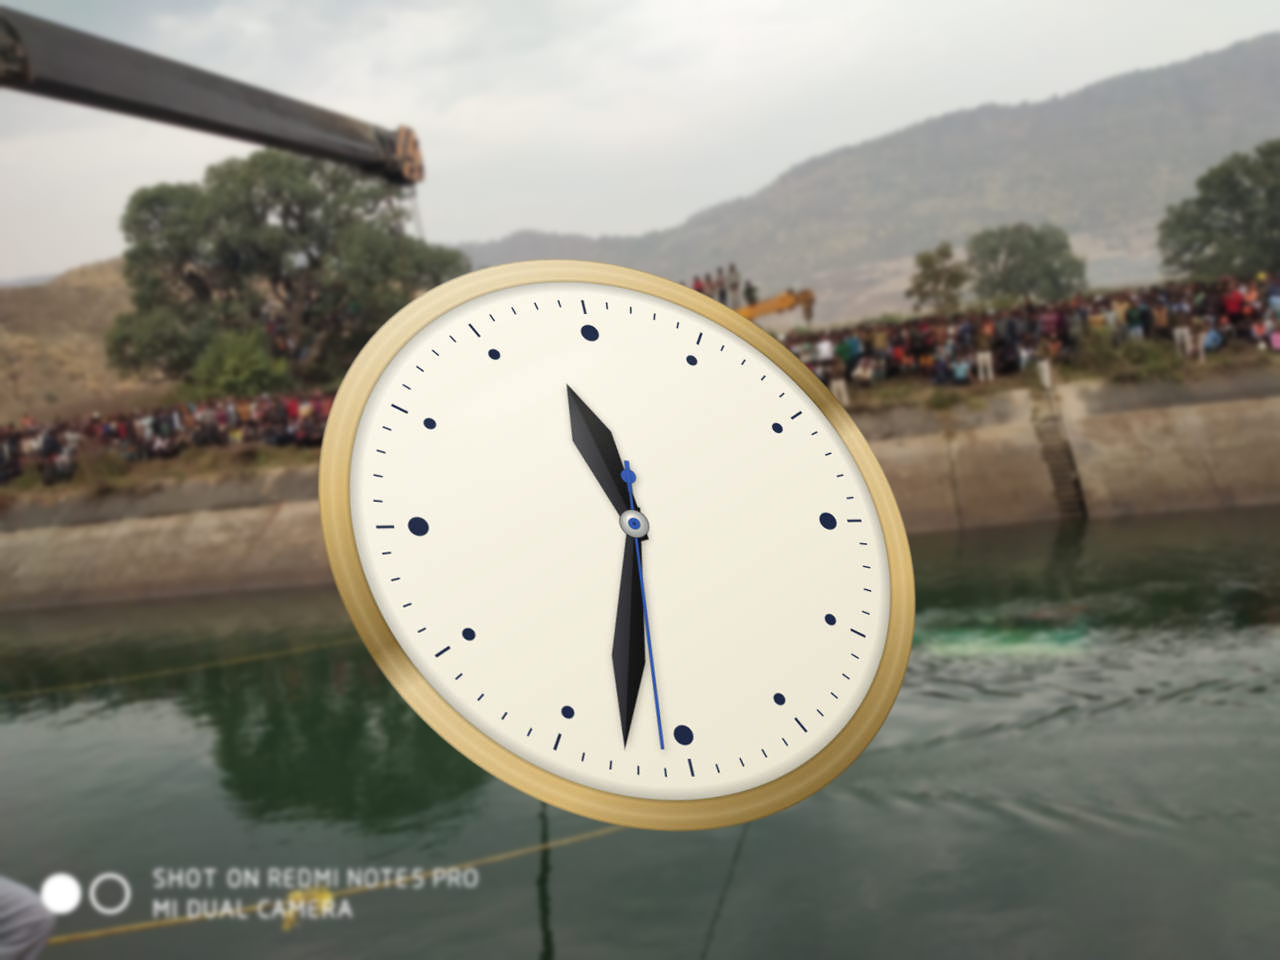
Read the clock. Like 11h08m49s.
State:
11h32m31s
